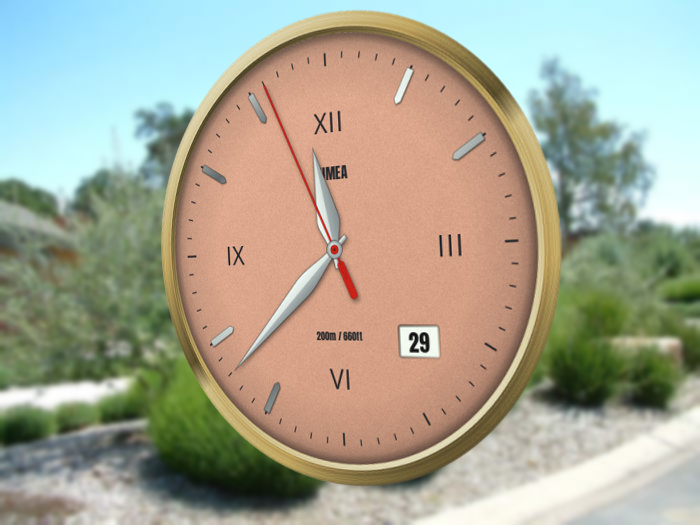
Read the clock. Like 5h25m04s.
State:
11h37m56s
